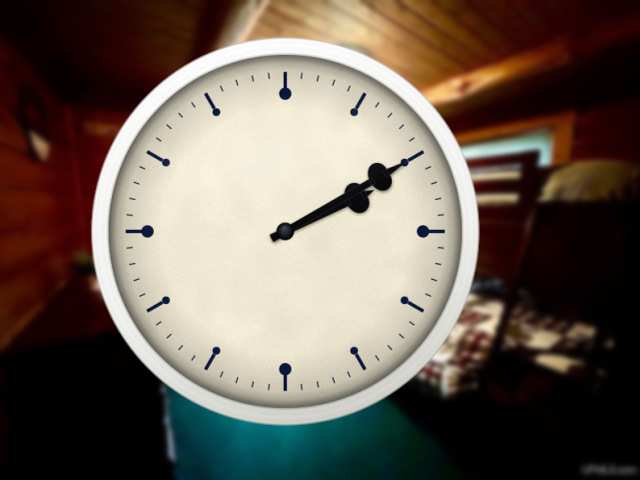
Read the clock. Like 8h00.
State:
2h10
